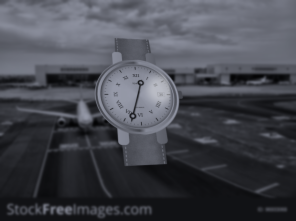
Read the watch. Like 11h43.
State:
12h33
